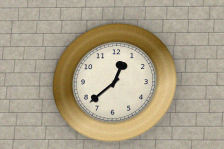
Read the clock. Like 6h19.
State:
12h38
